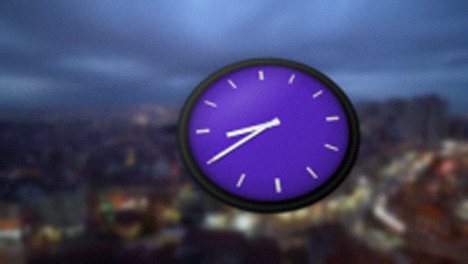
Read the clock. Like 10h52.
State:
8h40
